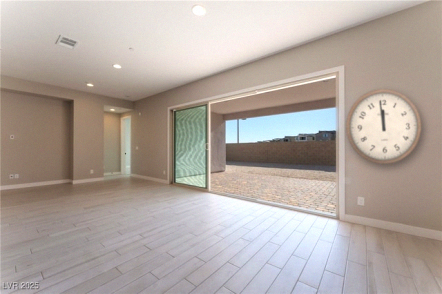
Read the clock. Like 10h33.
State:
11h59
